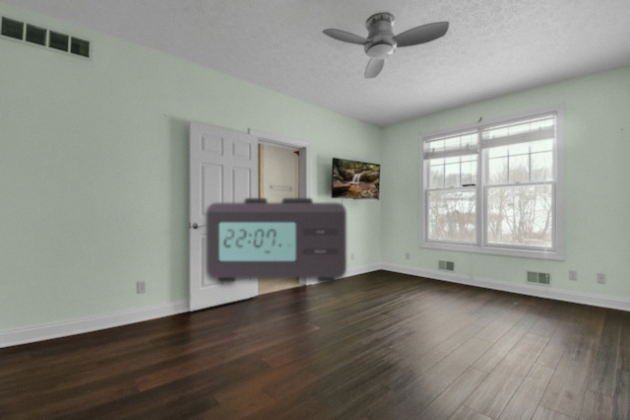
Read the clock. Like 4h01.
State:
22h07
